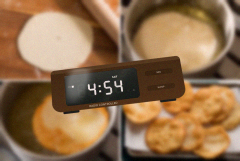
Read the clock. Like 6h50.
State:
4h54
